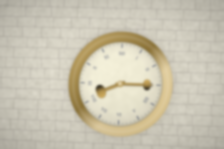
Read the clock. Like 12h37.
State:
8h15
